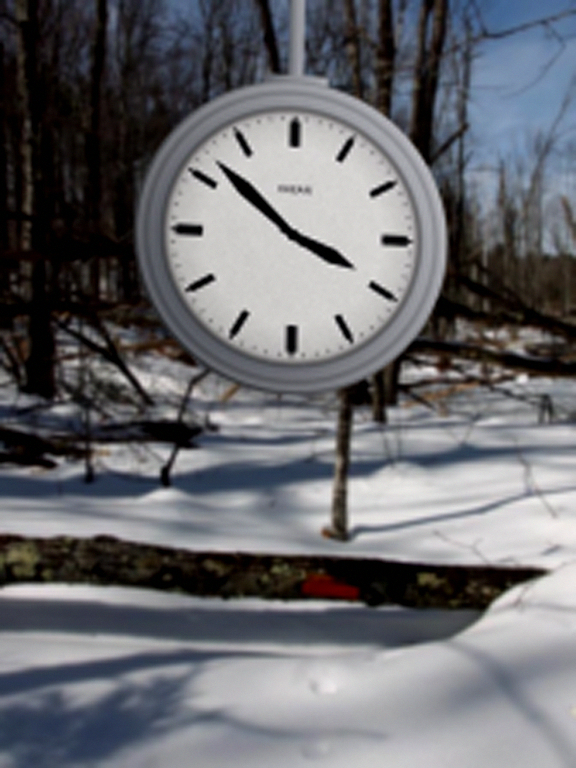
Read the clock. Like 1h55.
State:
3h52
